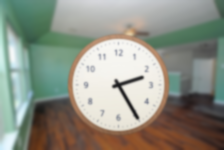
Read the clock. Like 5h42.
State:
2h25
